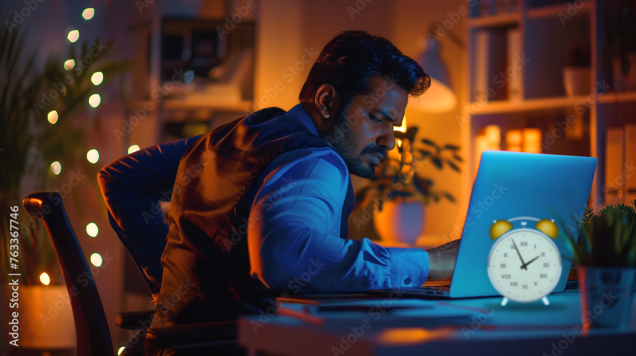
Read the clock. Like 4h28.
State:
1h56
